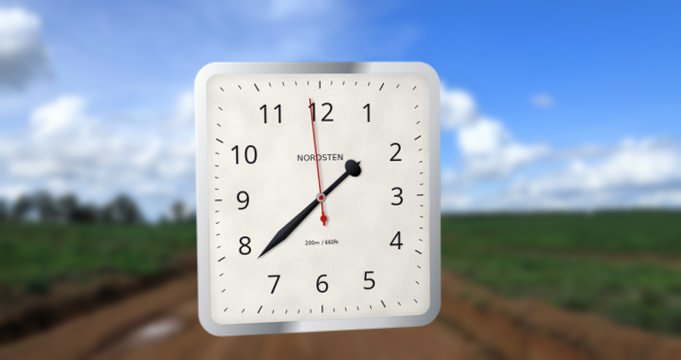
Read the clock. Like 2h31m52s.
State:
1h37m59s
